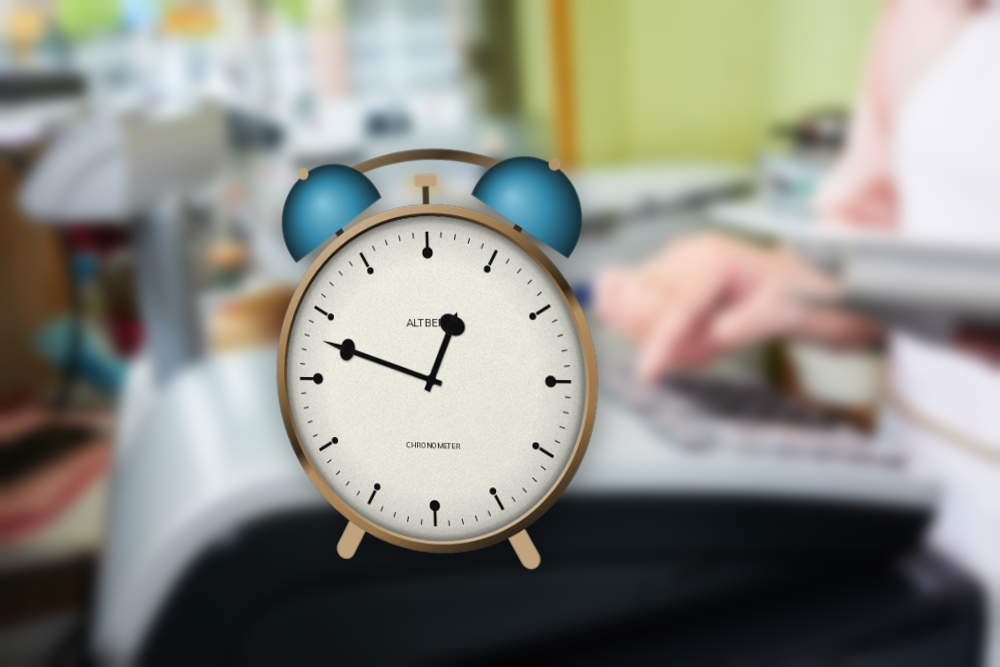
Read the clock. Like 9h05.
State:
12h48
